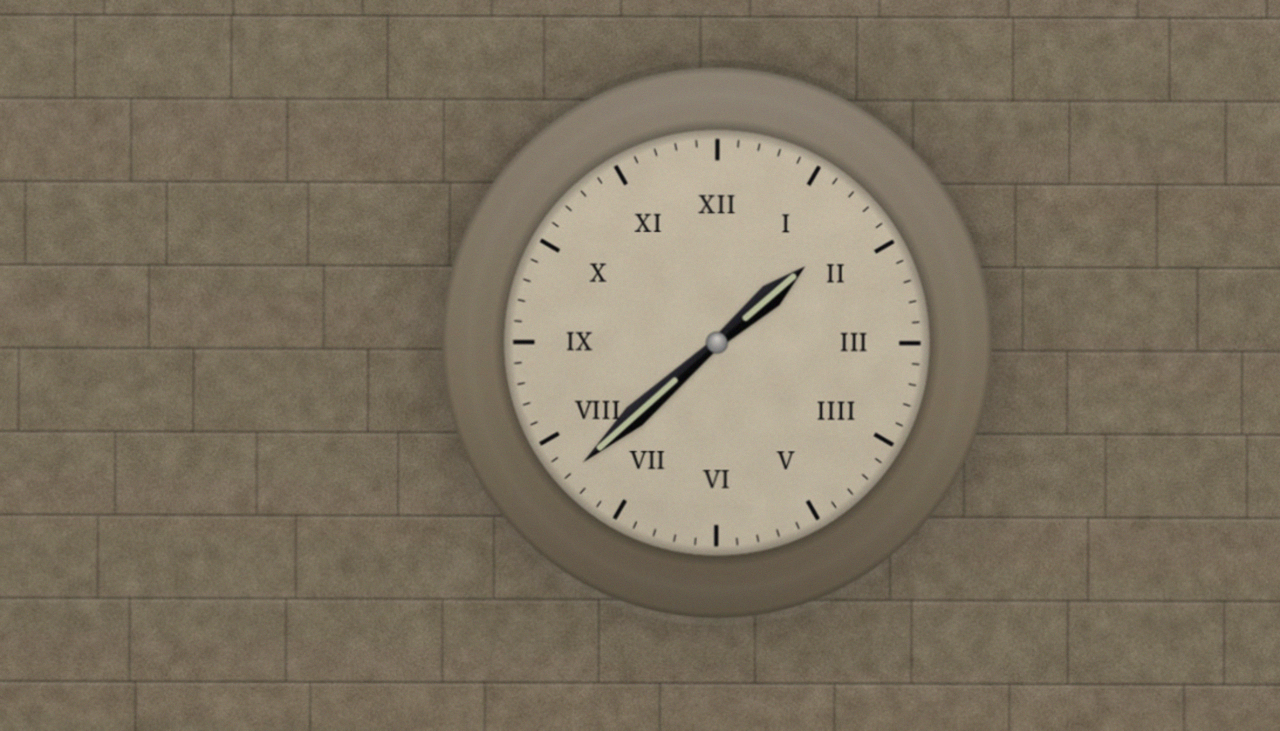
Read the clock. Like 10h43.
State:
1h38
